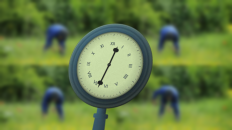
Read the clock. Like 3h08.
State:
12h33
